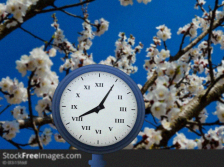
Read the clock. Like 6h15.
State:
8h05
